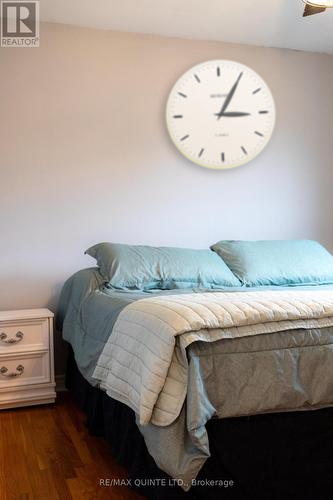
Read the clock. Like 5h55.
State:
3h05
